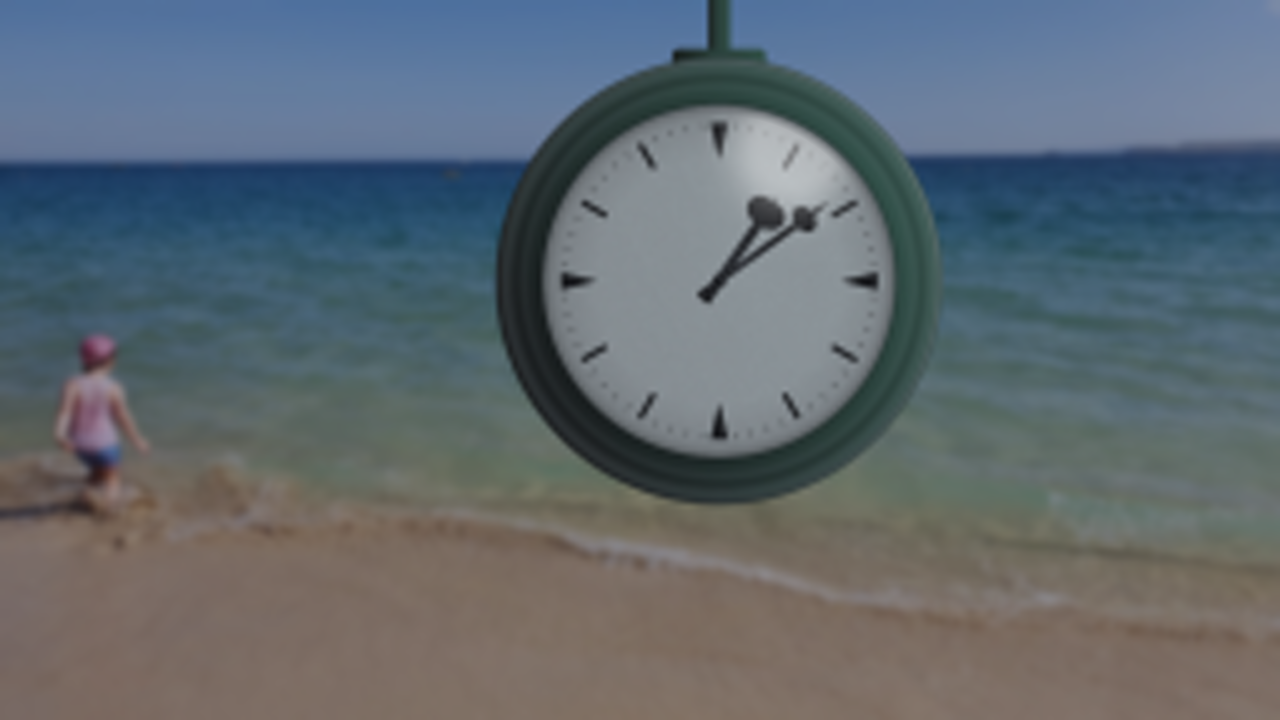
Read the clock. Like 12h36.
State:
1h09
